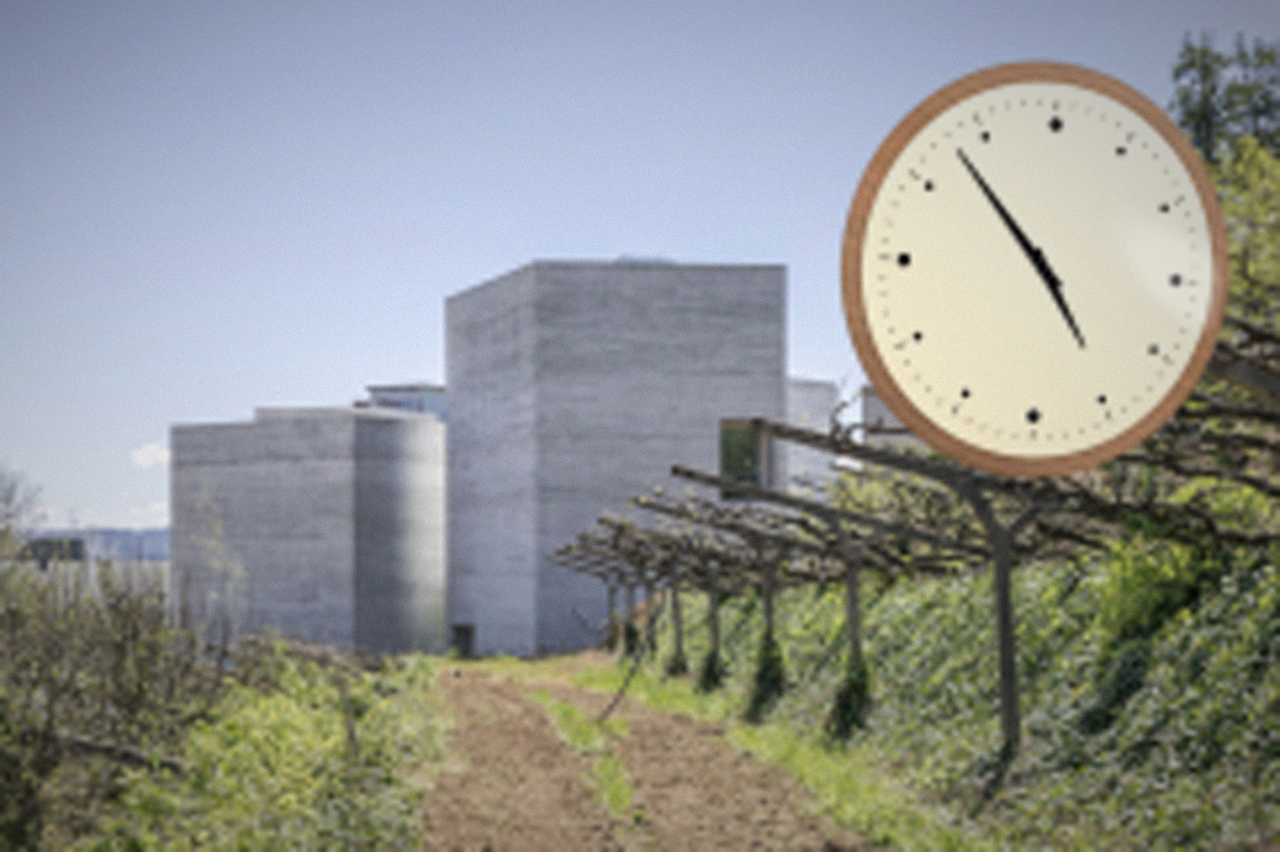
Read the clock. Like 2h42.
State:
4h53
